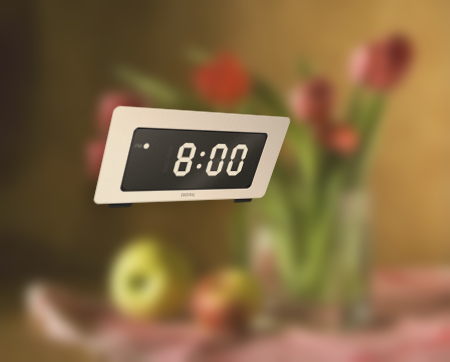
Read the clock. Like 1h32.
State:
8h00
